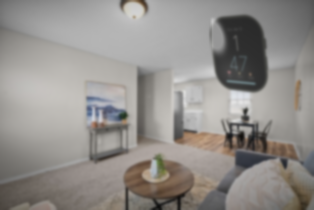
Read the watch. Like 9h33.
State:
1h47
